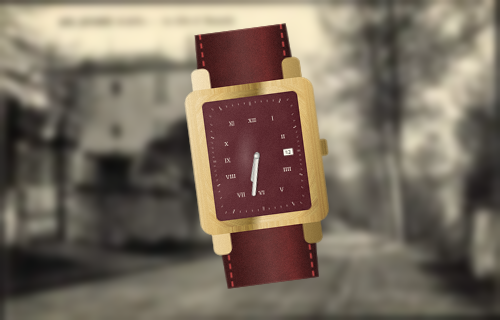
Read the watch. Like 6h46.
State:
6h32
